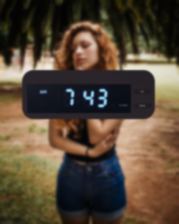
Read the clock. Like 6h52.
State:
7h43
